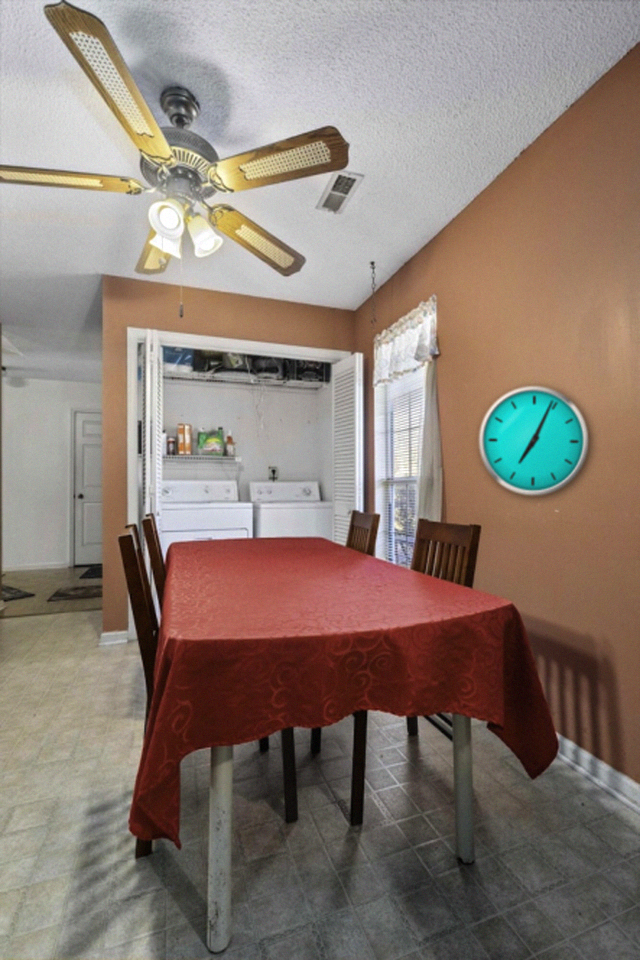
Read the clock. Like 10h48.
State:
7h04
